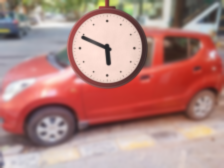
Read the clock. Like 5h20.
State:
5h49
